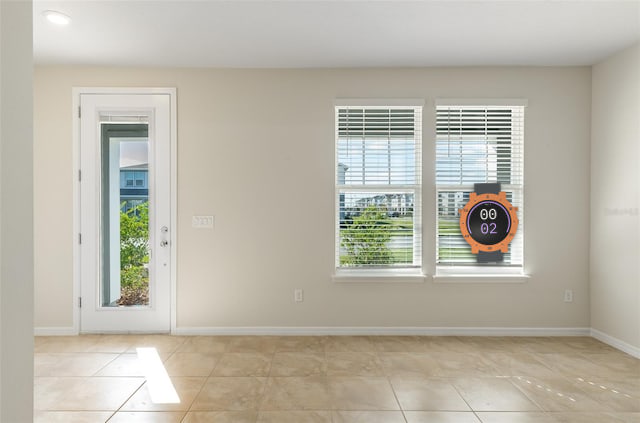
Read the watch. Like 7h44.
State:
0h02
